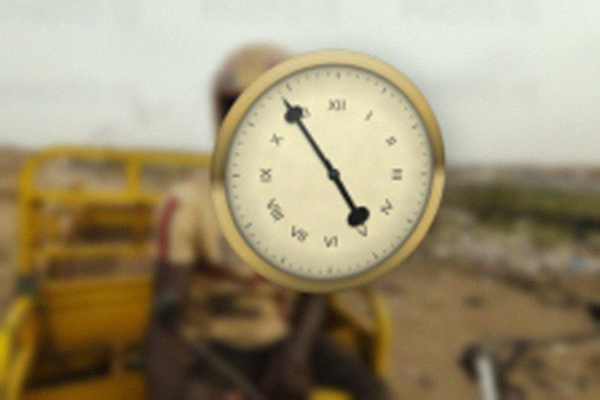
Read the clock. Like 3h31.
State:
4h54
